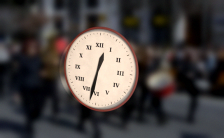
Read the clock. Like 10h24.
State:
12h32
